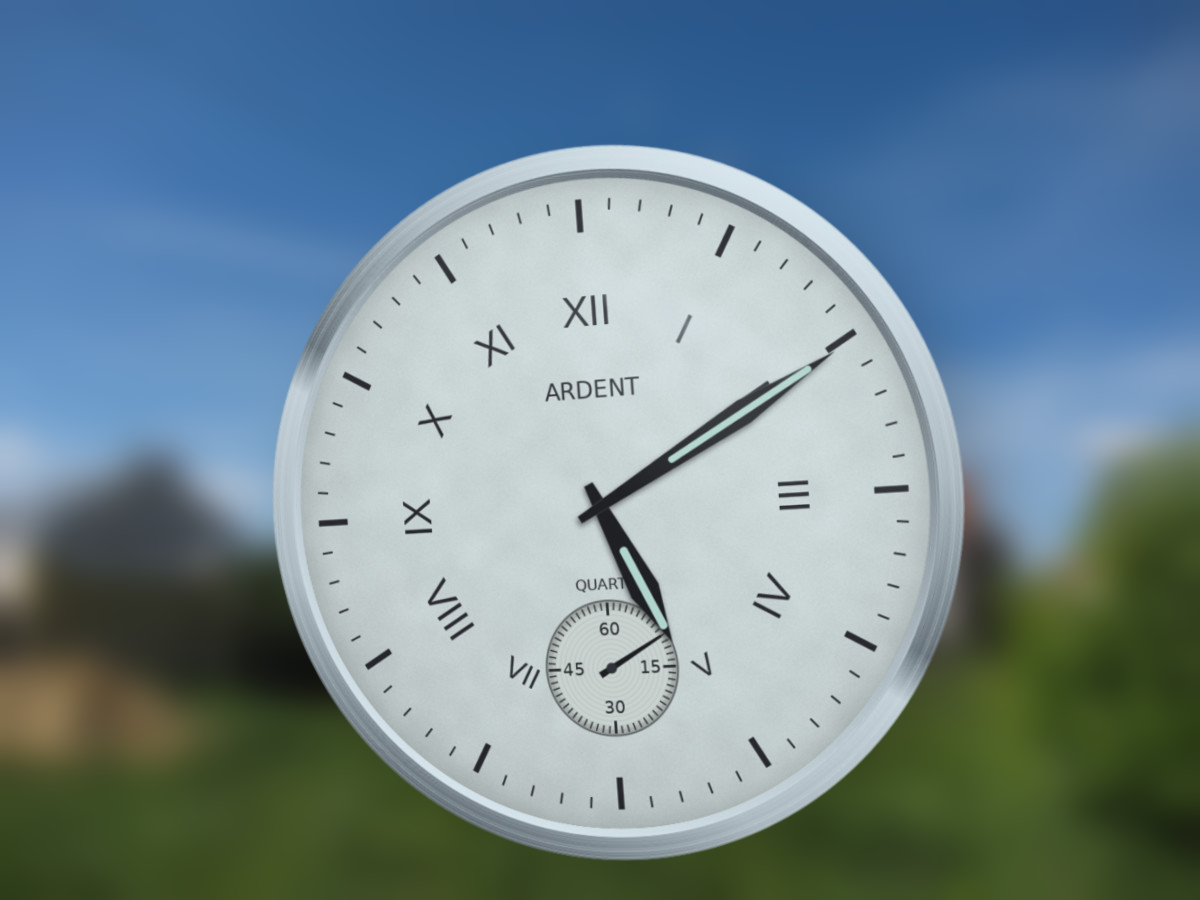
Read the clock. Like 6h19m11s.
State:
5h10m10s
